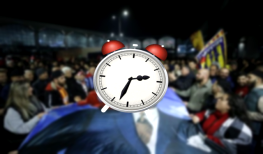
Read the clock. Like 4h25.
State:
2h33
